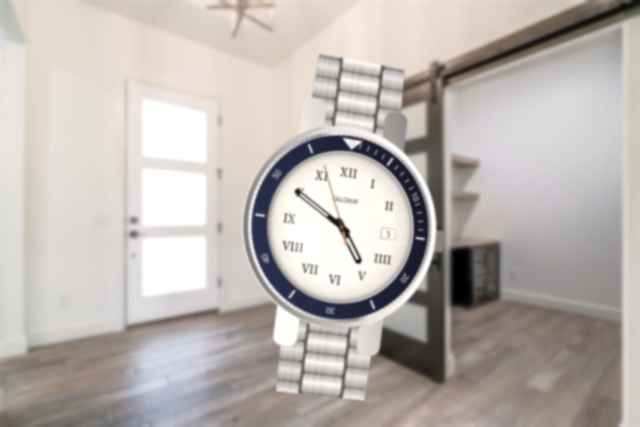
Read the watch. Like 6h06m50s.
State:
4h49m56s
